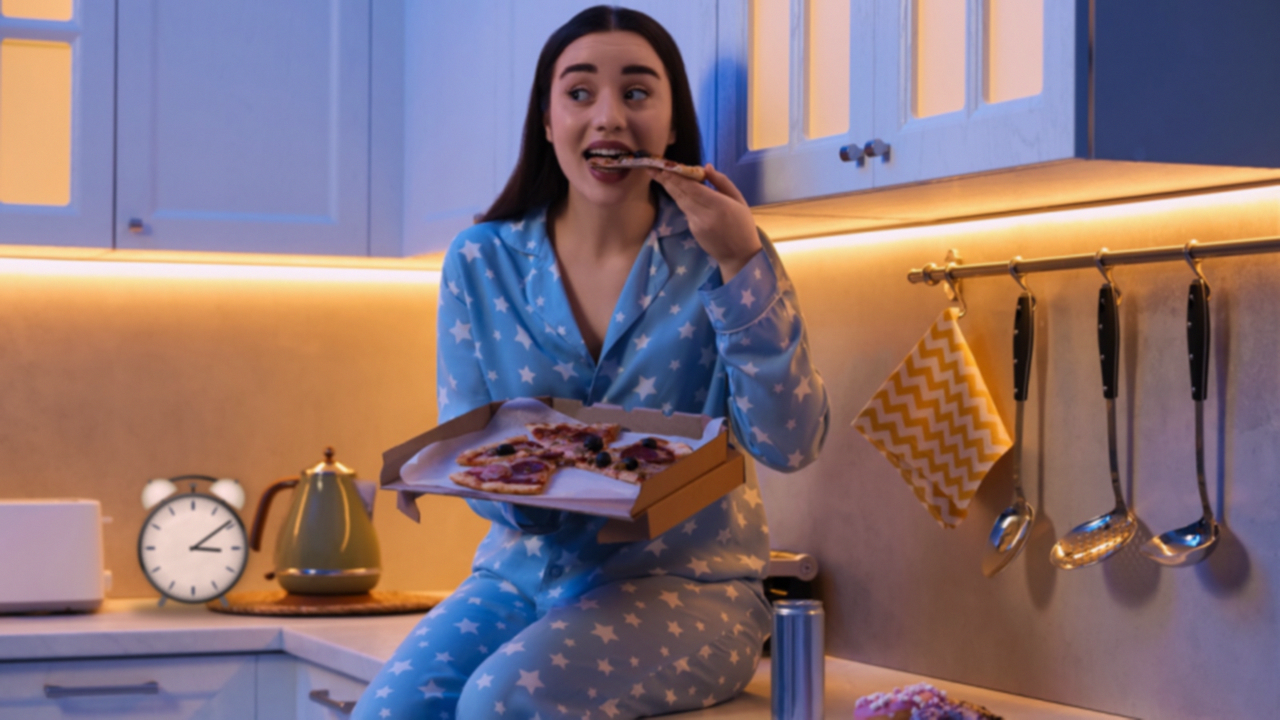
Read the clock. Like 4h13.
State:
3h09
